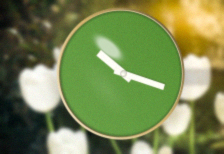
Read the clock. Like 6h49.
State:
10h18
